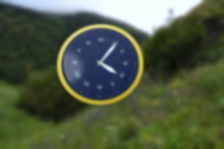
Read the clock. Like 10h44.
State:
4h06
